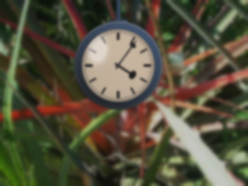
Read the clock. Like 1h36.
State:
4h06
